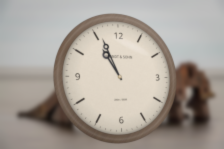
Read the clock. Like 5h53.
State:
10h56
